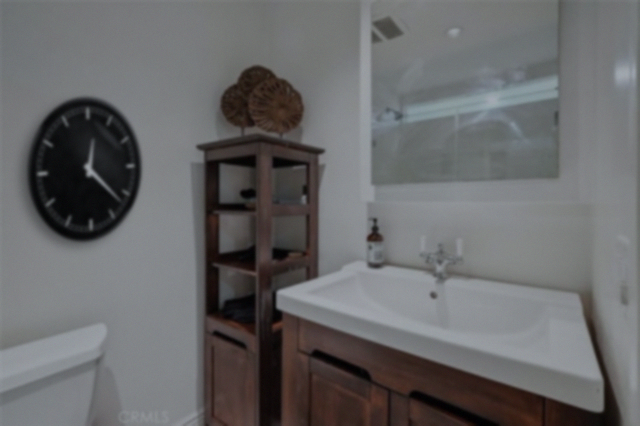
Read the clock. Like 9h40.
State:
12h22
